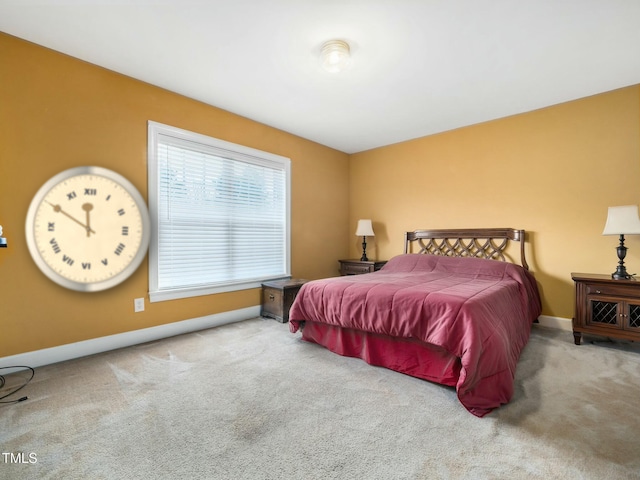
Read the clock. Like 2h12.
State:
11h50
